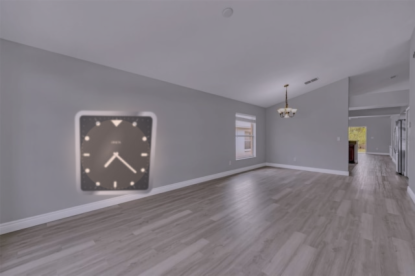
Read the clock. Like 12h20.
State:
7h22
